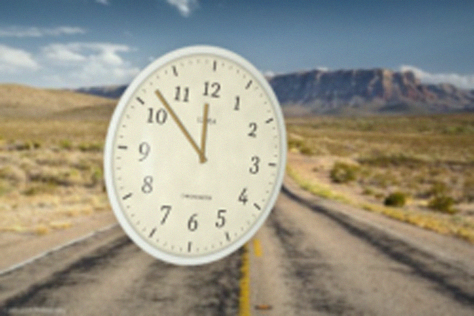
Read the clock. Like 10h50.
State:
11h52
